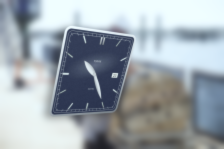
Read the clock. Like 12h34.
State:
10h25
